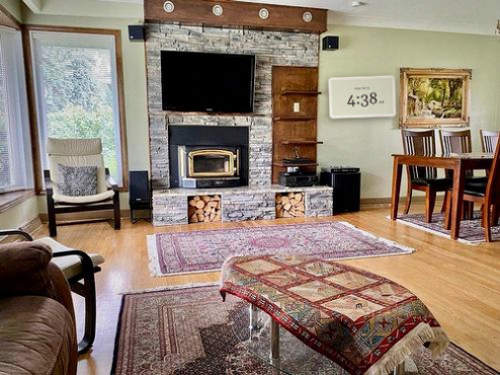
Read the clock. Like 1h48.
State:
4h38
